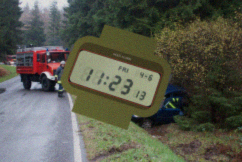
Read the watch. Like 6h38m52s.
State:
11h23m13s
